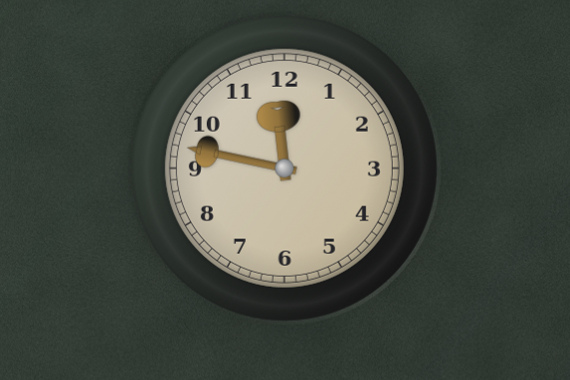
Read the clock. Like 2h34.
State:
11h47
